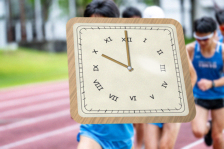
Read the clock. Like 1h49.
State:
10h00
